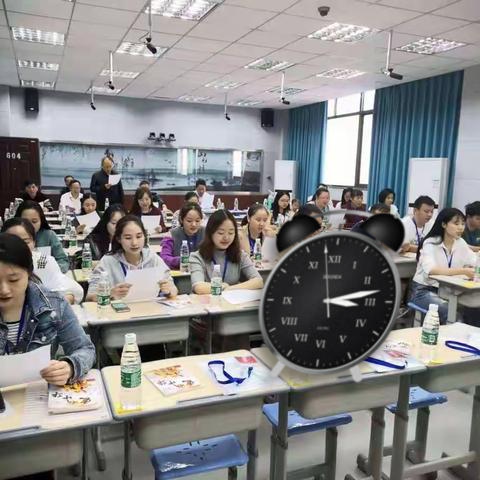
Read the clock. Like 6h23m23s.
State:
3h12m58s
